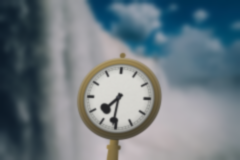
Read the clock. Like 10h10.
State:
7h31
